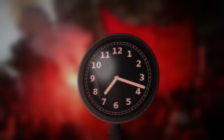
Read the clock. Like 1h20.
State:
7h18
